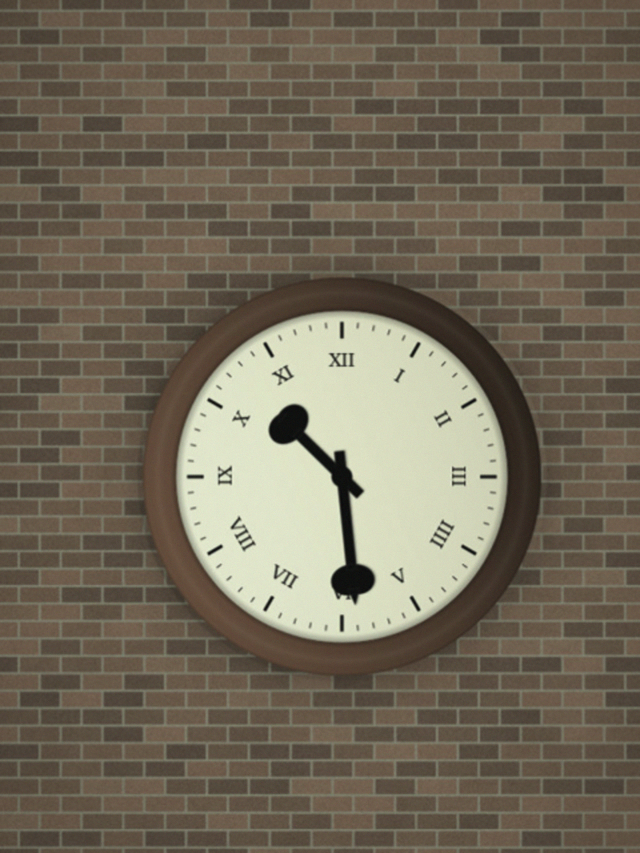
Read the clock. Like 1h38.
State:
10h29
